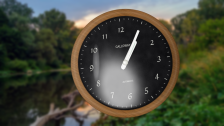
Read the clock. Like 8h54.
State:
1h05
